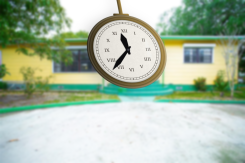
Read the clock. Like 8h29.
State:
11h37
